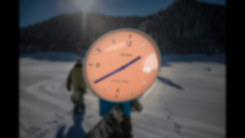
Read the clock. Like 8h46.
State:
1h39
